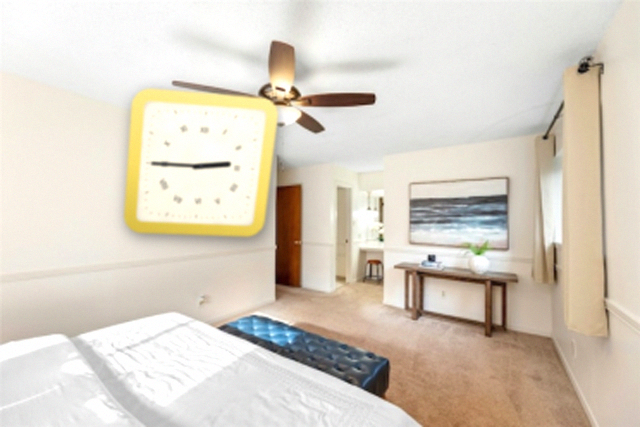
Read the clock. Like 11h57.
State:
2h45
